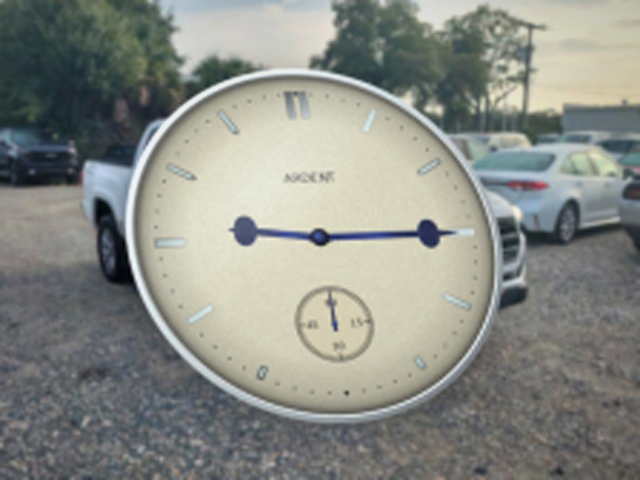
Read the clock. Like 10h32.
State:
9h15
